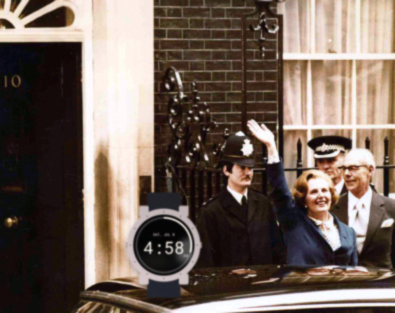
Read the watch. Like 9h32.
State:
4h58
